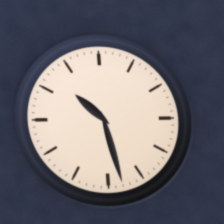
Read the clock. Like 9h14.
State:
10h28
